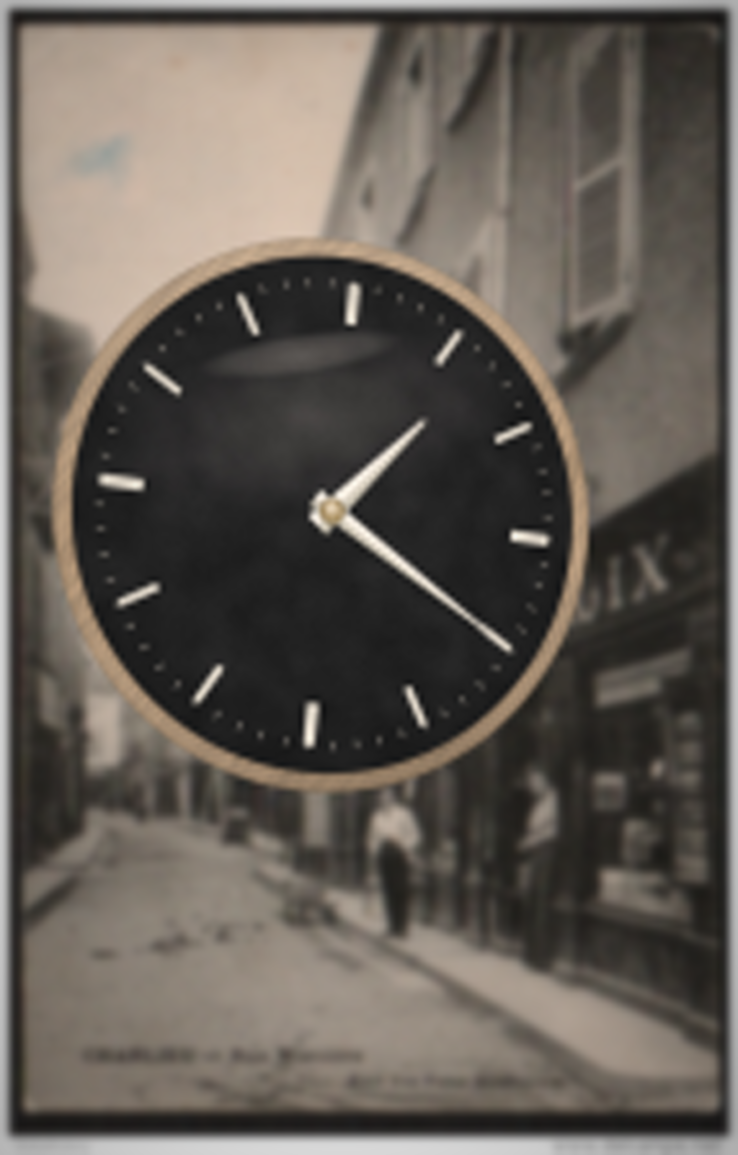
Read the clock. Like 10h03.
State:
1h20
